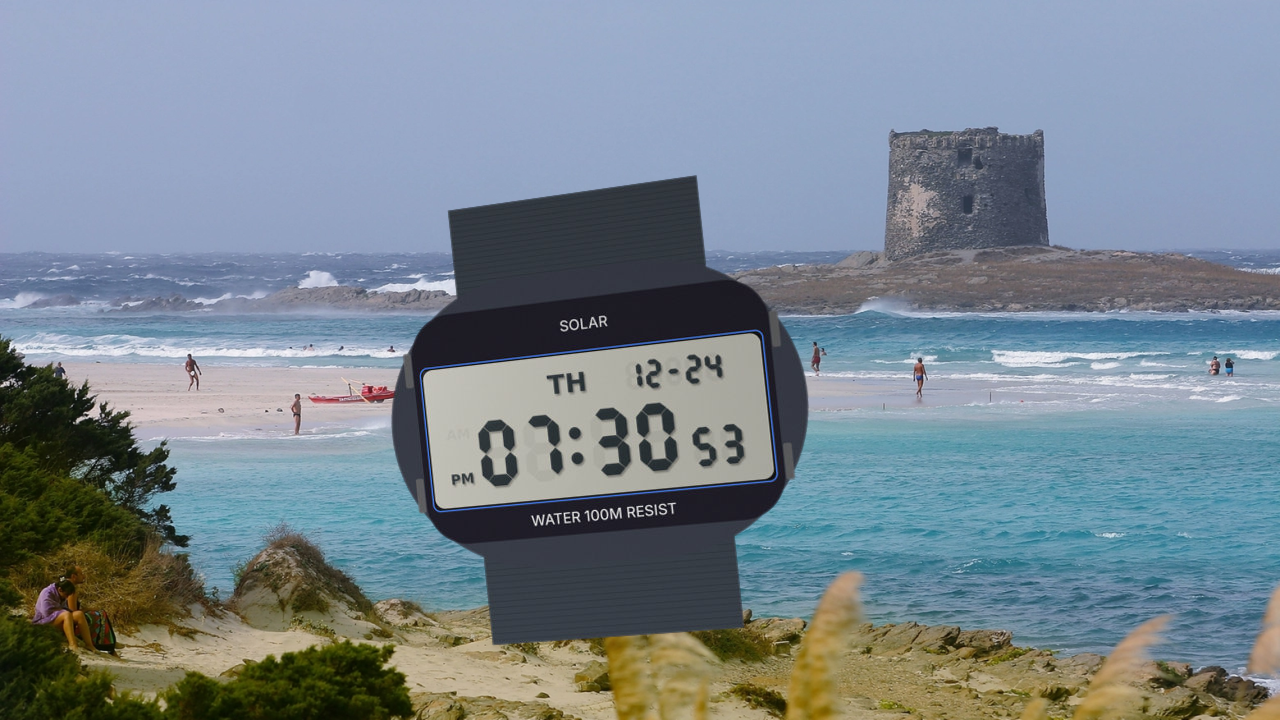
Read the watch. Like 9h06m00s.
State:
7h30m53s
